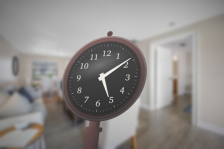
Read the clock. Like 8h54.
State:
5h09
